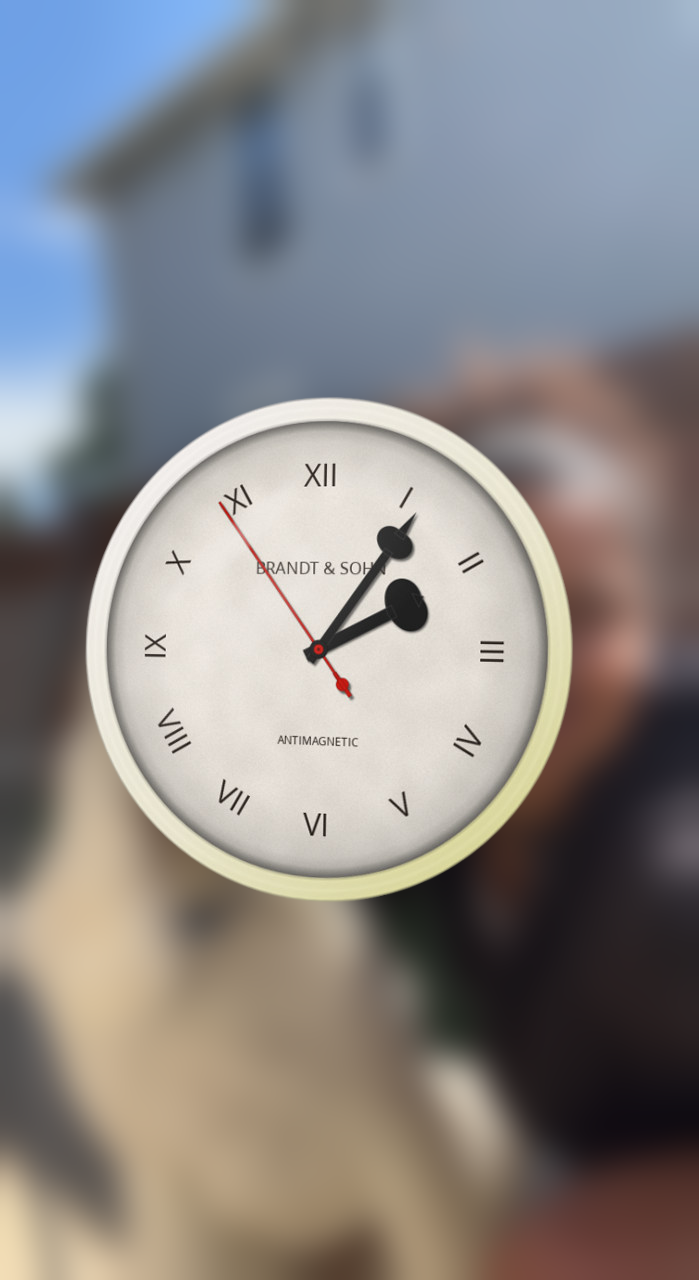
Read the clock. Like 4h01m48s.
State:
2h05m54s
